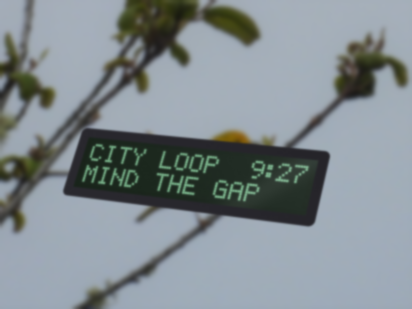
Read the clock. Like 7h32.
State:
9h27
